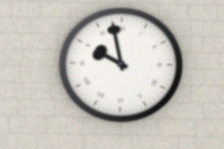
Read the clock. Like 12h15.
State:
9h58
